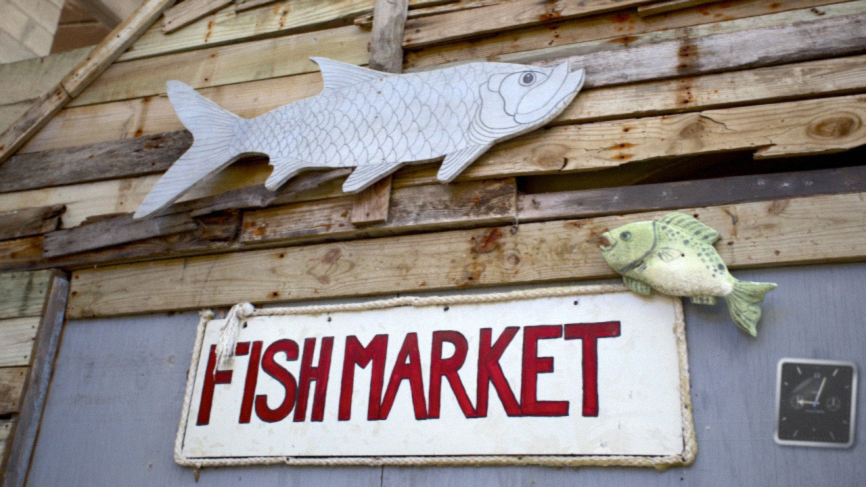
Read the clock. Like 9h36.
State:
9h03
